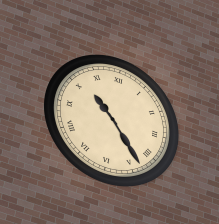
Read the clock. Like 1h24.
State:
10h23
